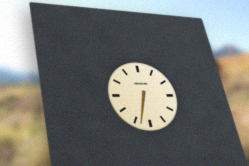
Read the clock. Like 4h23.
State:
6h33
